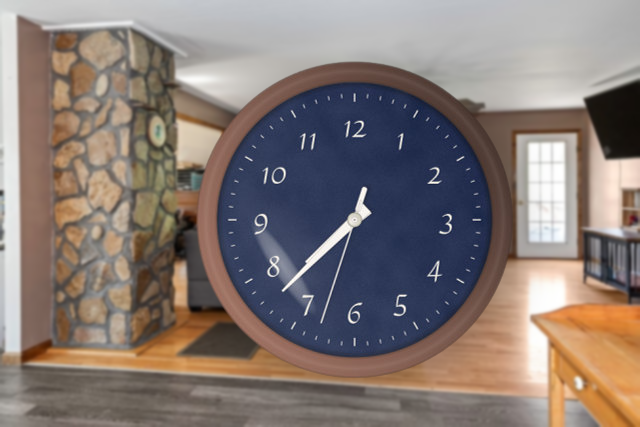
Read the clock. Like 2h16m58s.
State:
7h37m33s
